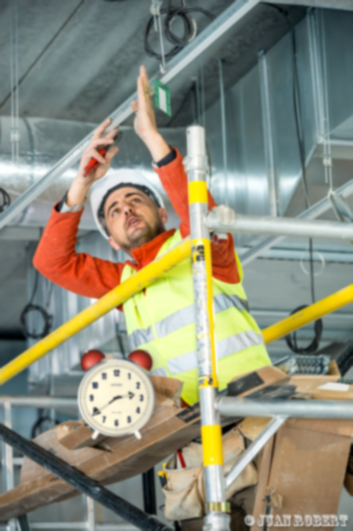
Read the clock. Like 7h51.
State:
2h39
